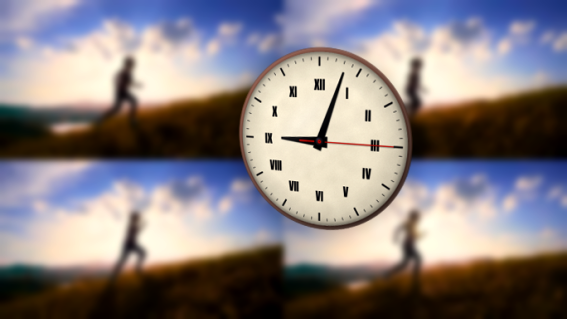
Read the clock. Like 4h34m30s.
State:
9h03m15s
